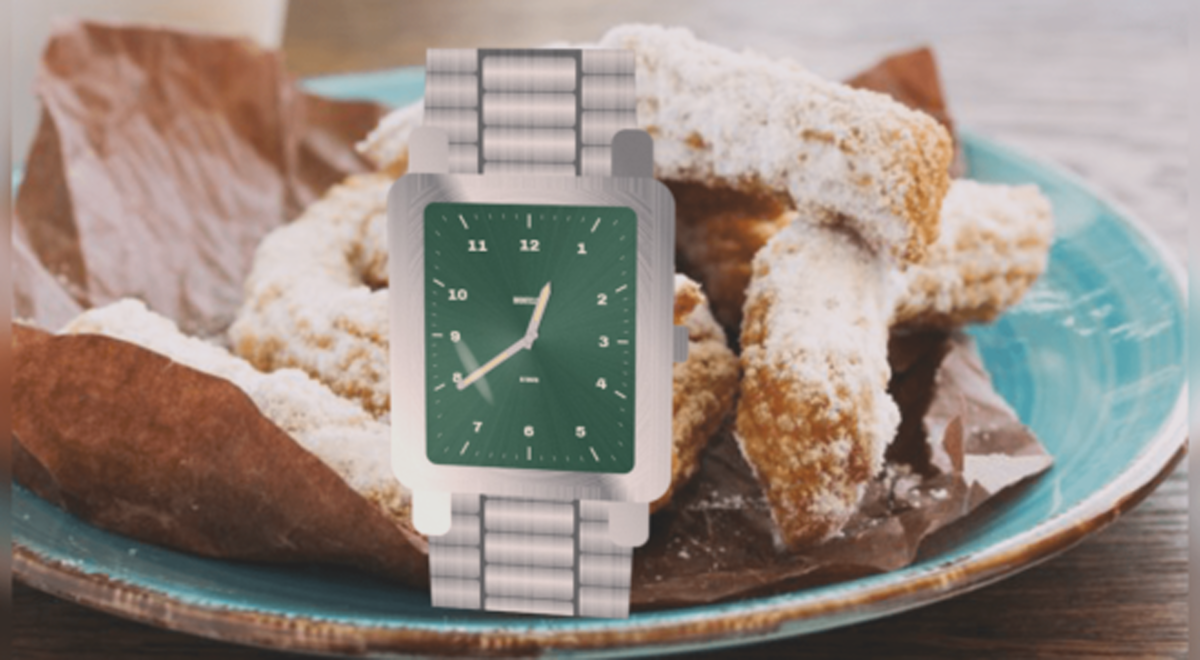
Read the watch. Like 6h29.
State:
12h39
